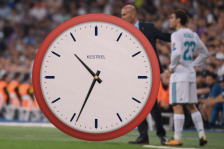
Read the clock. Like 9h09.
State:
10h34
